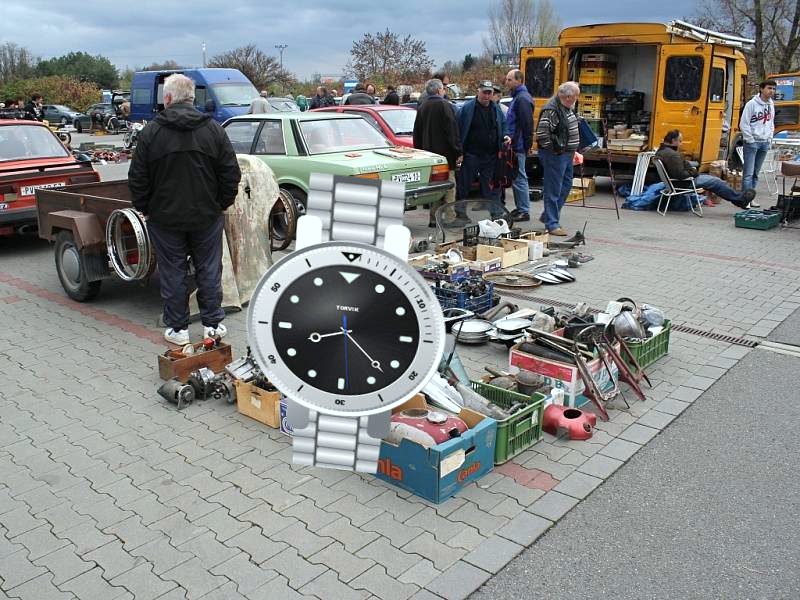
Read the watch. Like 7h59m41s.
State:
8h22m29s
